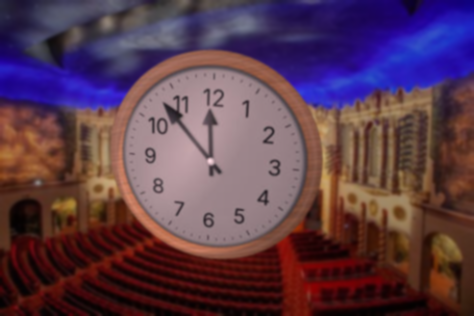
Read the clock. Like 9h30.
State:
11h53
